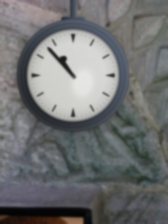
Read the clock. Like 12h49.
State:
10h53
